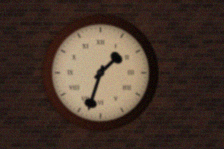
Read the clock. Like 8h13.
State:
1h33
